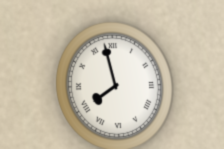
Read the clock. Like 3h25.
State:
7h58
